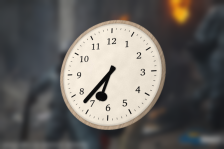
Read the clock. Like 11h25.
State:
6h37
